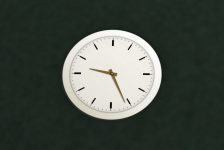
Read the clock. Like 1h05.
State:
9h26
